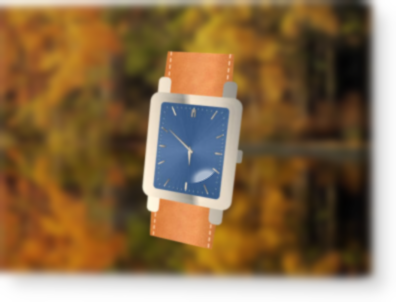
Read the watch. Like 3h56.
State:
5h51
